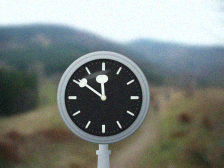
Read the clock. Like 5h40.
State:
11h51
